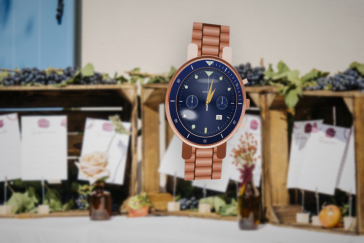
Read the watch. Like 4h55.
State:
1h02
